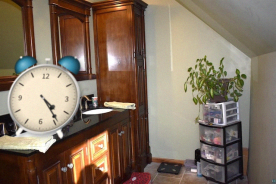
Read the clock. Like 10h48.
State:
4h24
